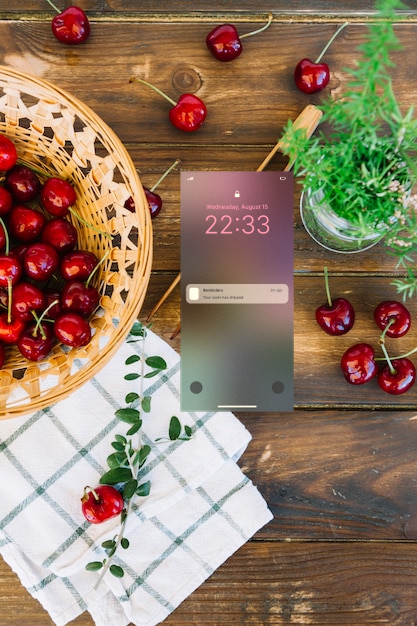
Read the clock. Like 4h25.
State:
22h33
